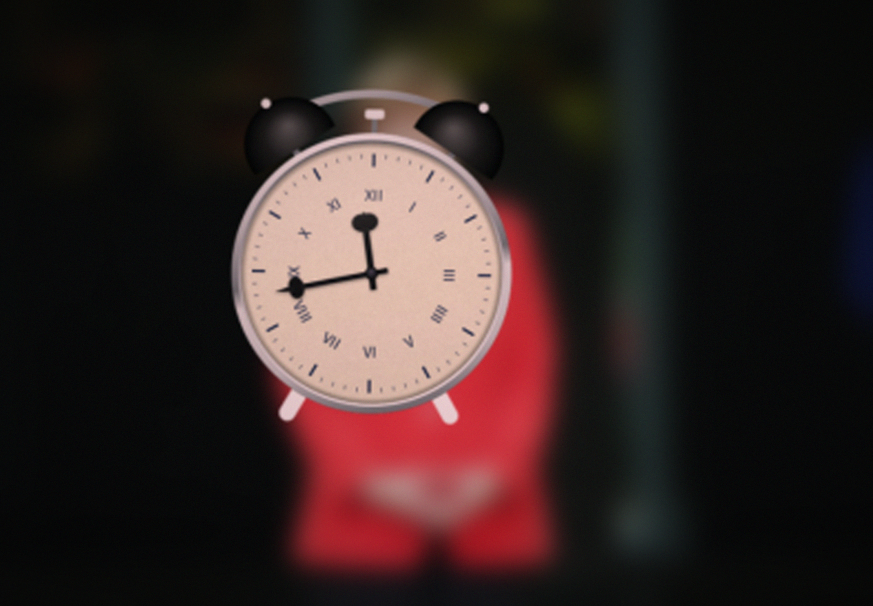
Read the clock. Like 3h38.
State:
11h43
